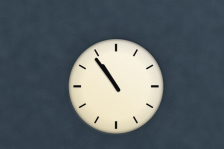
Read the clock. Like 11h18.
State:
10h54
